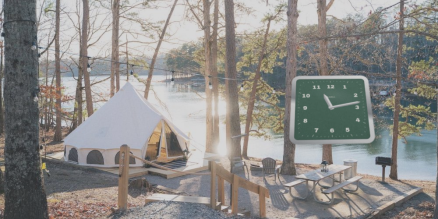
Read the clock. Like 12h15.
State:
11h13
